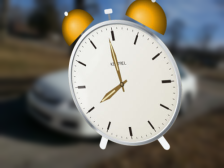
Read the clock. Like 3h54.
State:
7h59
